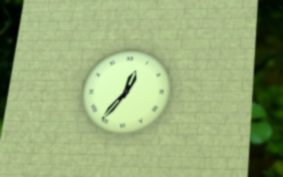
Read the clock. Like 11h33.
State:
12h36
